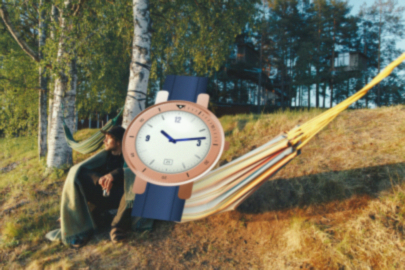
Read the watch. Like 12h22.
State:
10h13
